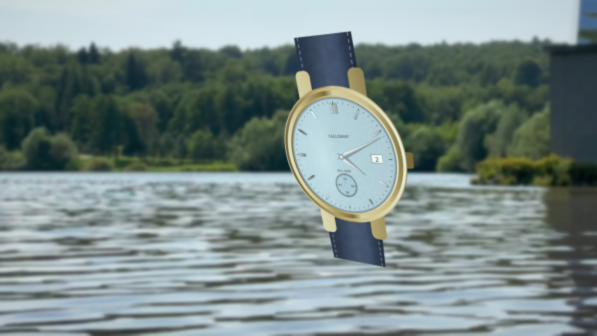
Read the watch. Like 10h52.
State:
4h11
